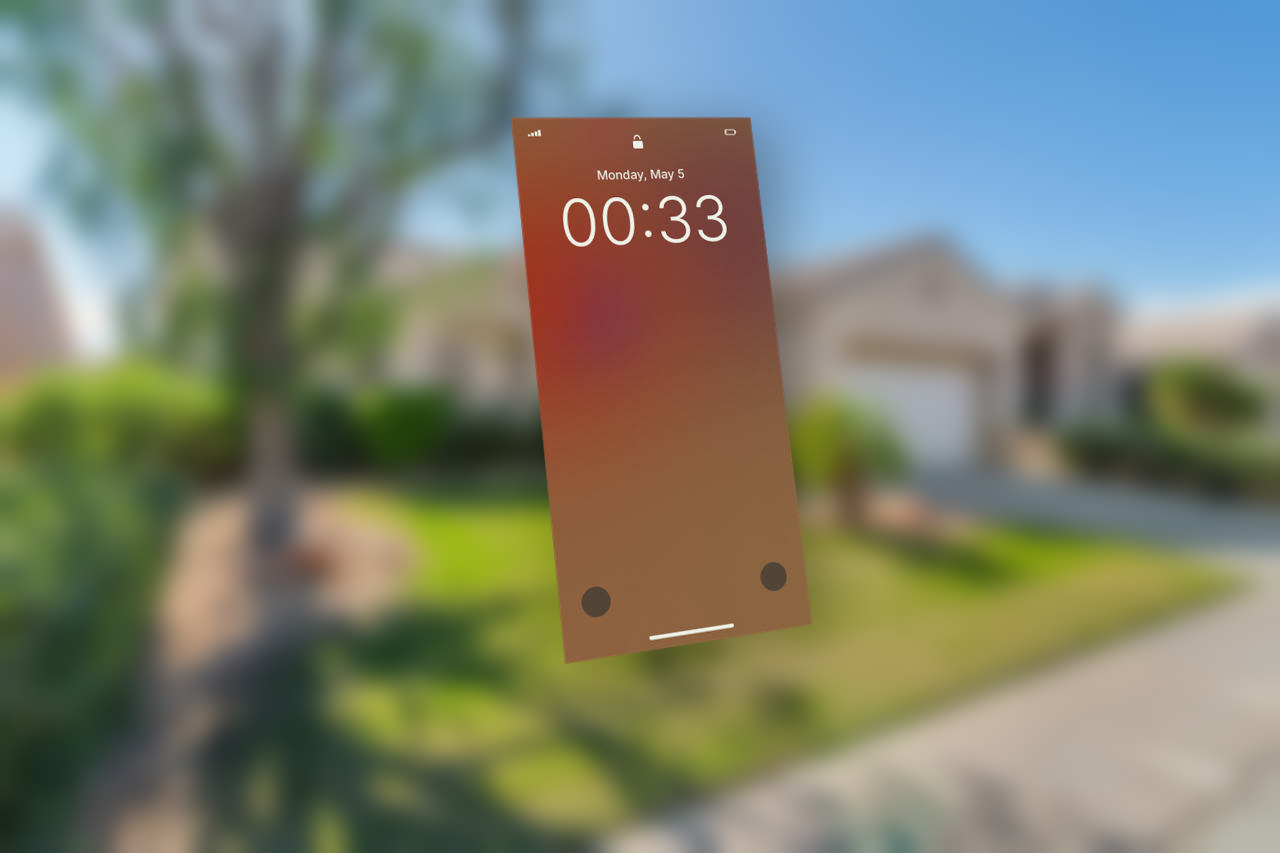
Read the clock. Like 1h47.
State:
0h33
